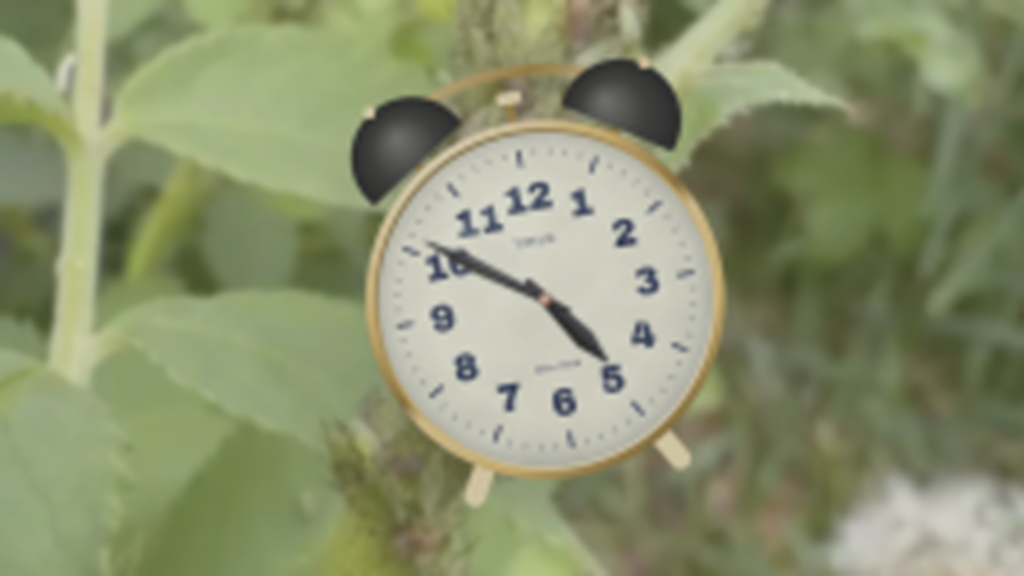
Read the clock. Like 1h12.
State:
4h51
